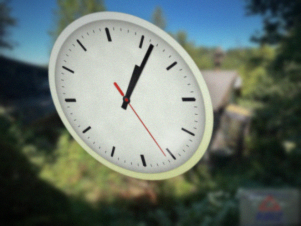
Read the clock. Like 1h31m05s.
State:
1h06m26s
